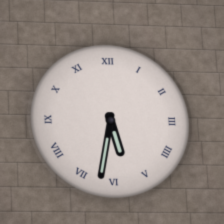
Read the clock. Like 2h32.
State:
5h32
